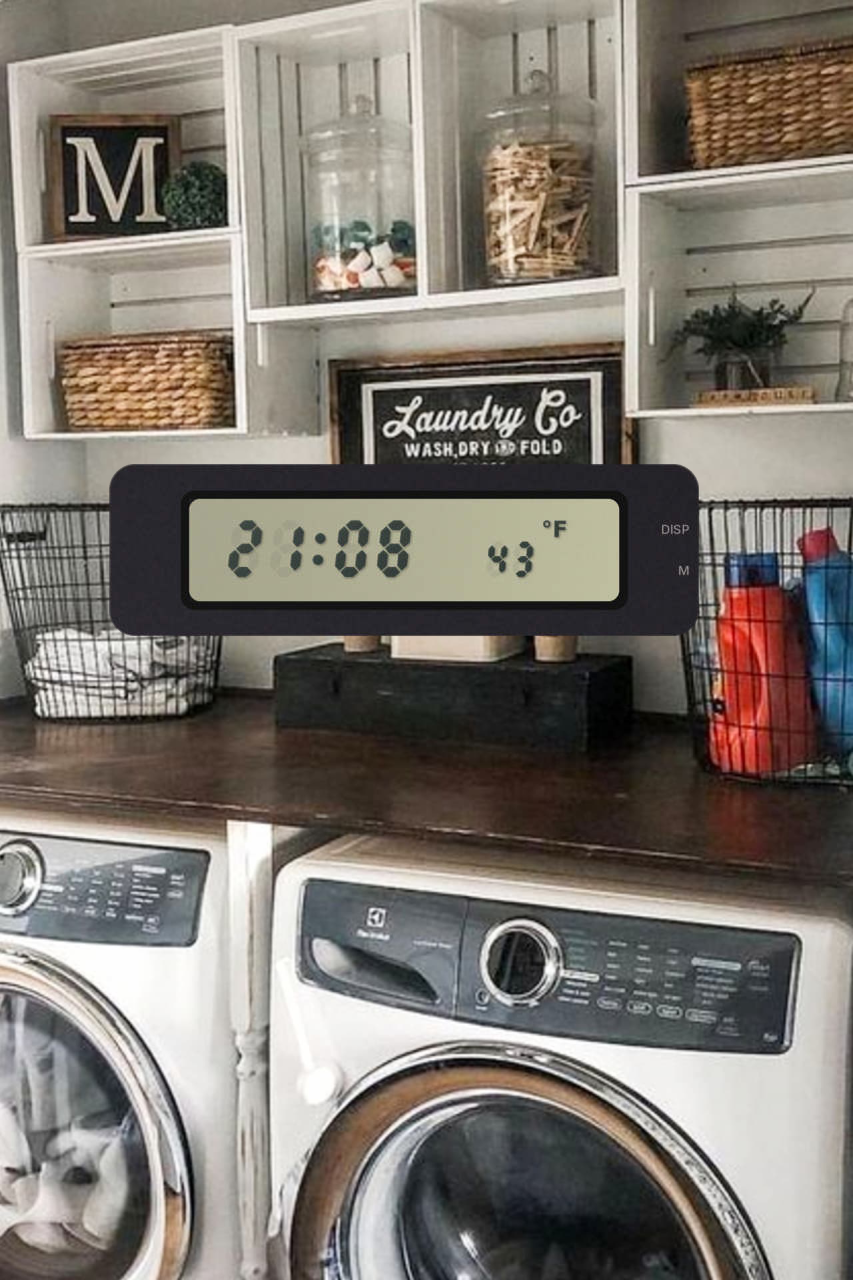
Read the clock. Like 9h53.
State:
21h08
